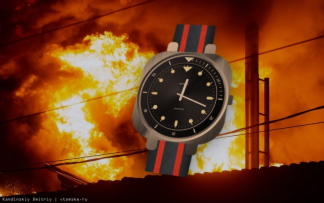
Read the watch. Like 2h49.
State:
12h18
